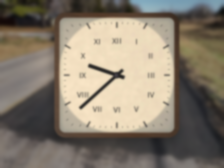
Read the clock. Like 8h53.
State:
9h38
